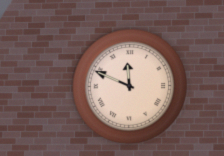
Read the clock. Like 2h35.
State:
11h49
